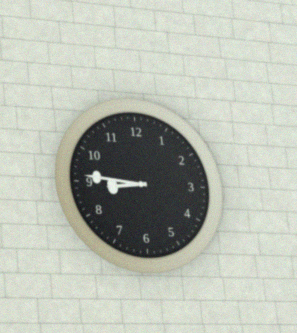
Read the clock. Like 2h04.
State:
8h46
